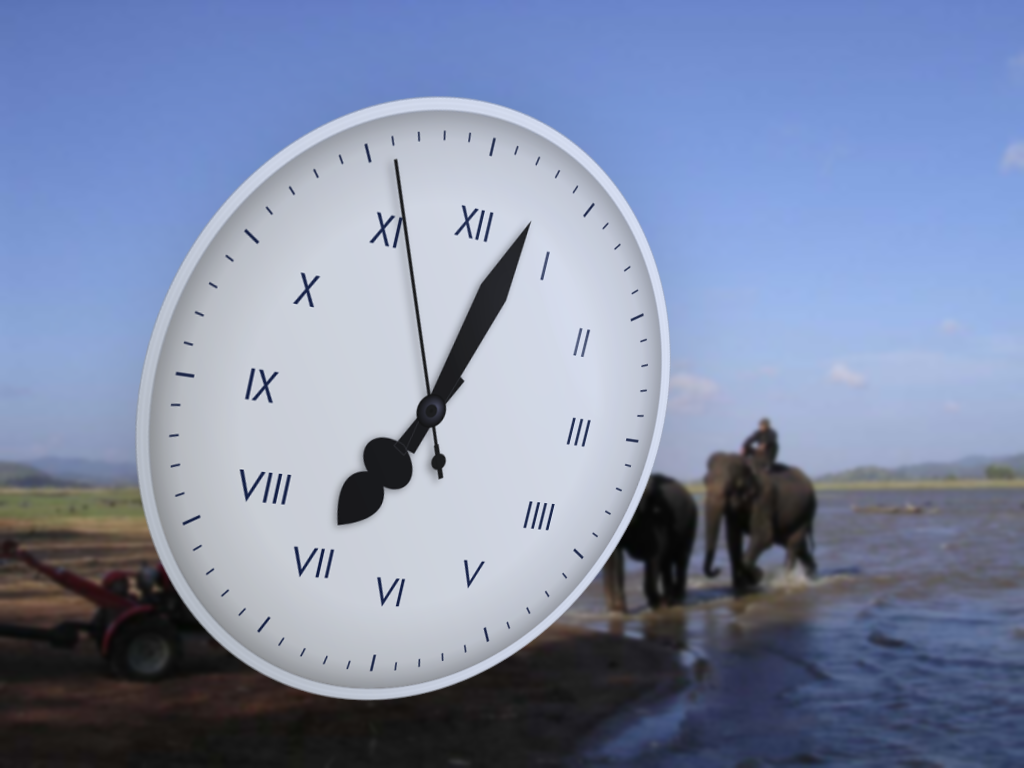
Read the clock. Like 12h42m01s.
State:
7h02m56s
